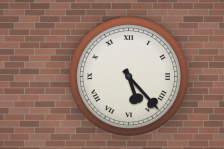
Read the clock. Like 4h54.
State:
5h23
